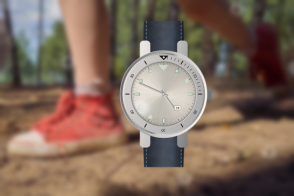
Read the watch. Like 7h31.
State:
4h49
